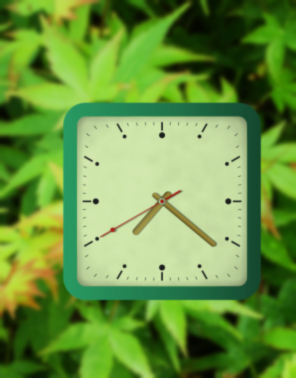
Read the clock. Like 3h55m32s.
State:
7h21m40s
